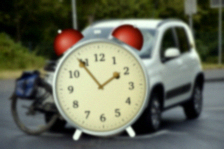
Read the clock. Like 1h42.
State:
1h54
